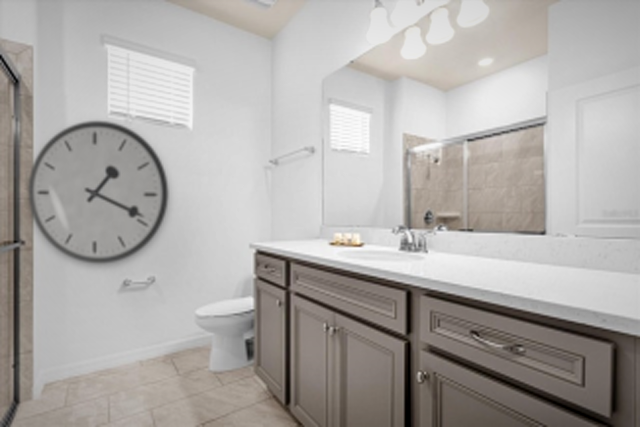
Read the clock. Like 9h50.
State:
1h19
